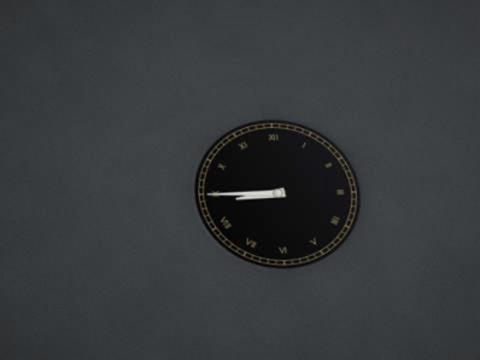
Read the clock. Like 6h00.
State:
8h45
